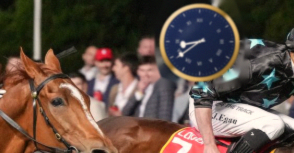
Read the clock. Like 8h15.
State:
8h39
